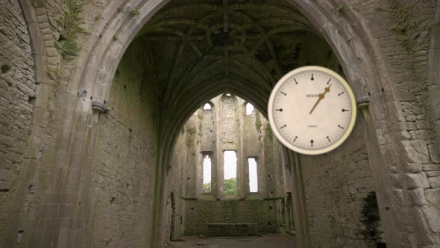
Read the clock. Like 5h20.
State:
1h06
